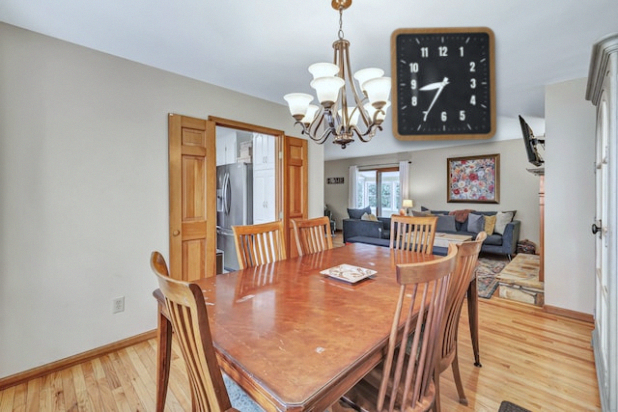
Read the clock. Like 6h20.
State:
8h35
